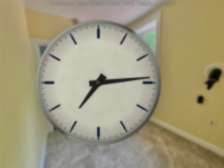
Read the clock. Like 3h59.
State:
7h14
